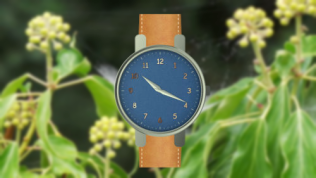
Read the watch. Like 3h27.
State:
10h19
